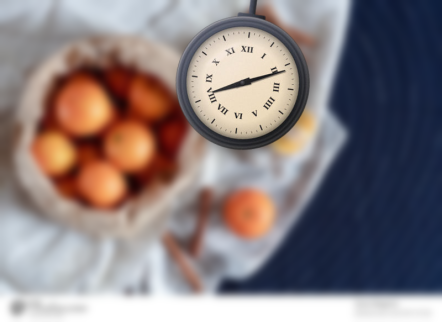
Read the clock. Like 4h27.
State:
8h11
